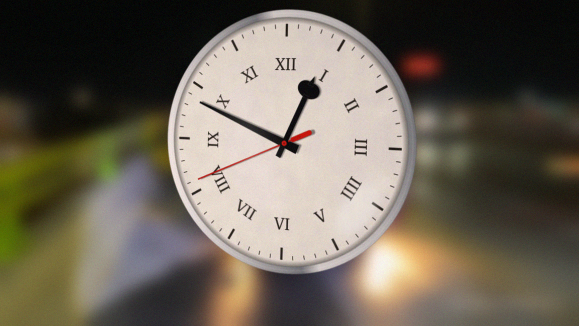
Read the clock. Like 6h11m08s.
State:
12h48m41s
